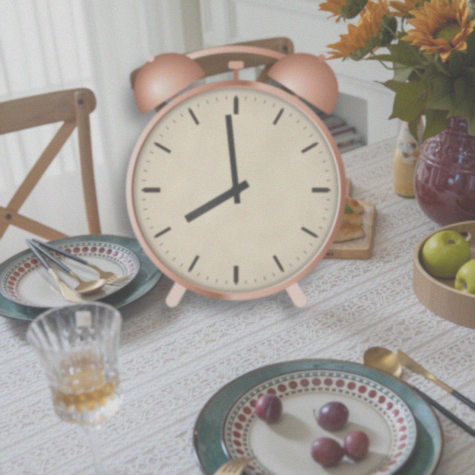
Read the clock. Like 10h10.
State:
7h59
